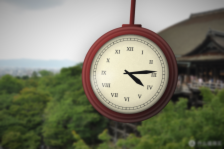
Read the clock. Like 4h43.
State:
4h14
